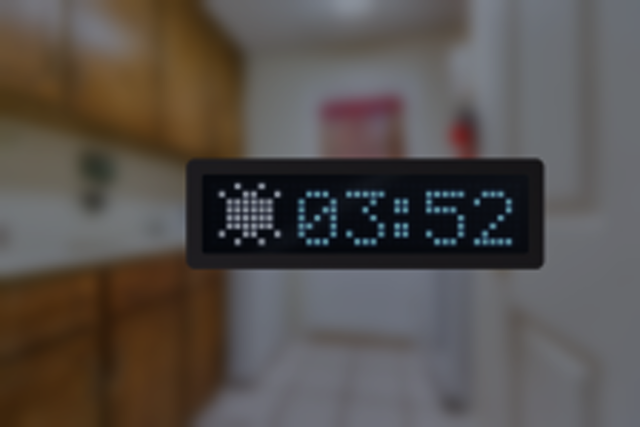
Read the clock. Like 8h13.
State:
3h52
